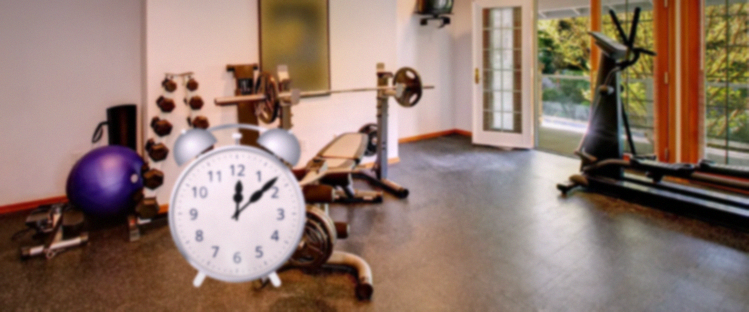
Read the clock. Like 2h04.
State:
12h08
